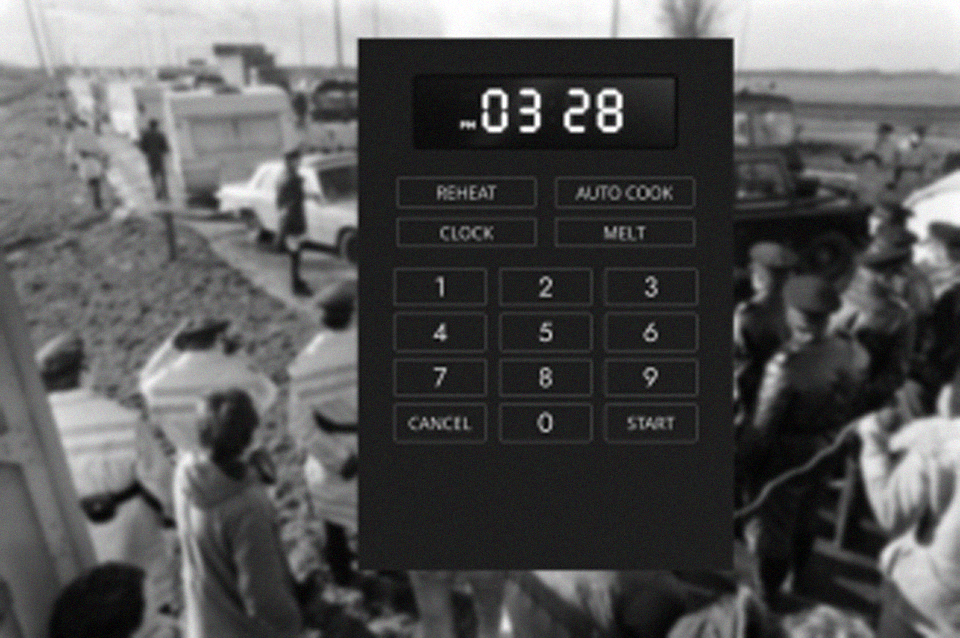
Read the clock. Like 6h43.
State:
3h28
